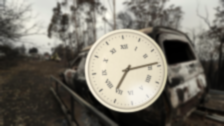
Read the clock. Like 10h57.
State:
7h14
